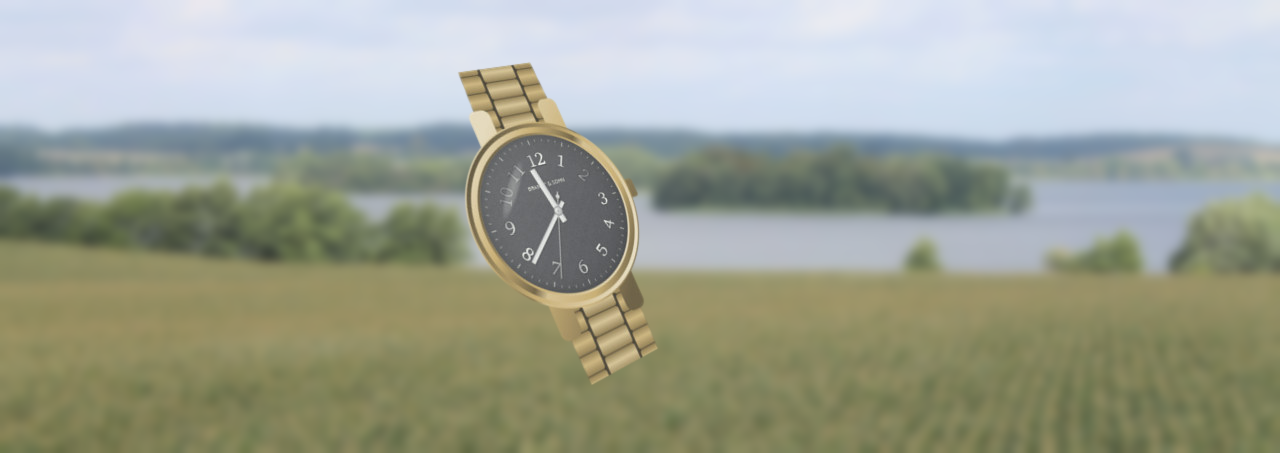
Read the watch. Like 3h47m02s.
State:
11h38m34s
